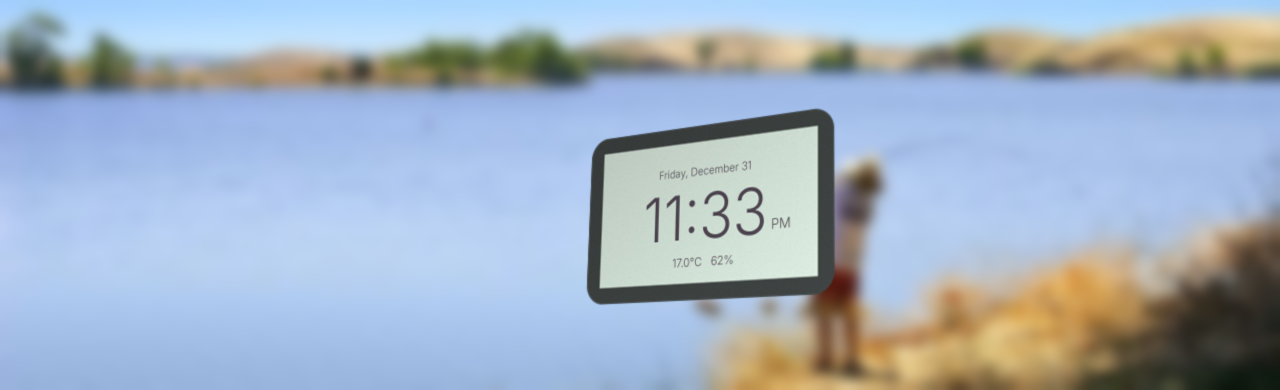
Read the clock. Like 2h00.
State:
11h33
